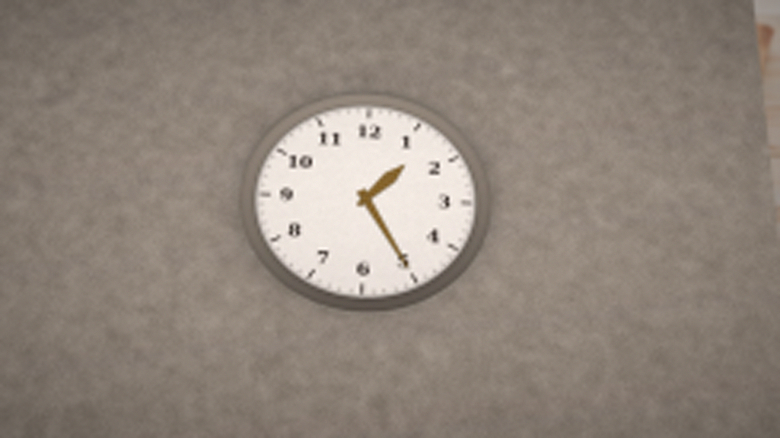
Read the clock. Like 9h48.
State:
1h25
